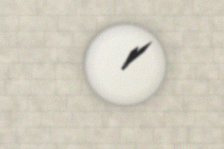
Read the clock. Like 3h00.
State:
1h08
